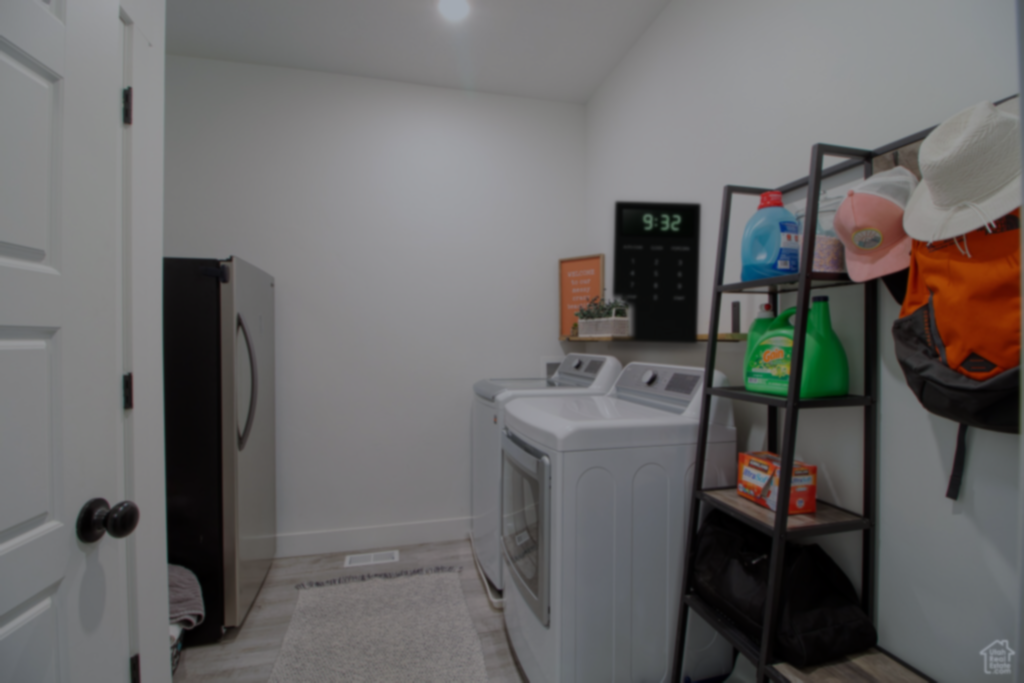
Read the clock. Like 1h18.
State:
9h32
